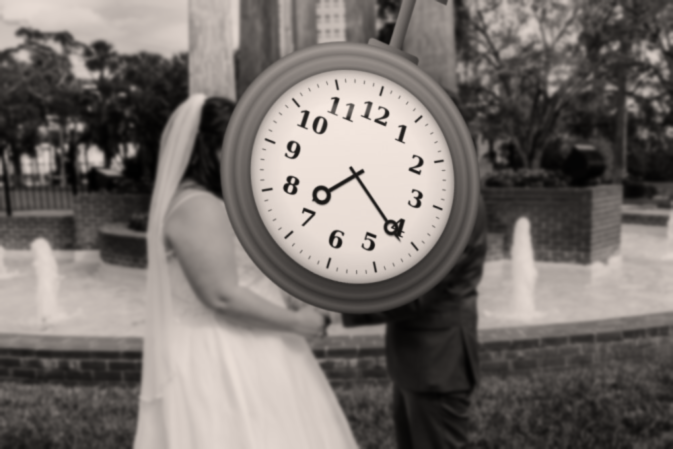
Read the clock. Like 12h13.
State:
7h21
